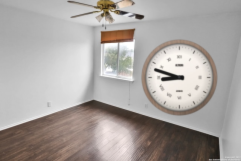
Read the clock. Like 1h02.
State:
8h48
